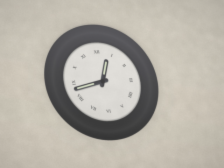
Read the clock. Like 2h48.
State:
12h43
